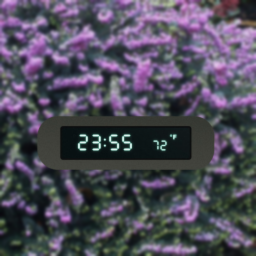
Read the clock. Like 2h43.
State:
23h55
